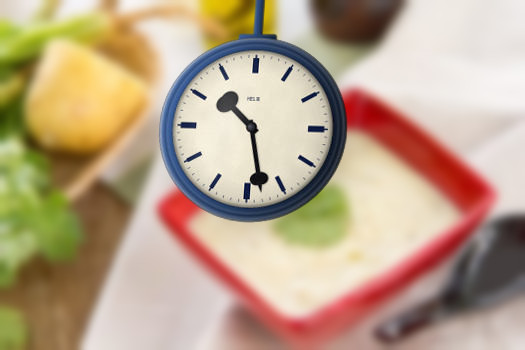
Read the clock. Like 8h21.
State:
10h28
